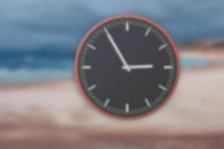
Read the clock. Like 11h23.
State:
2h55
